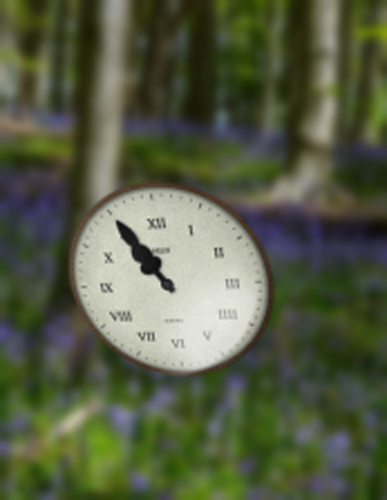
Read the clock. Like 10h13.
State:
10h55
